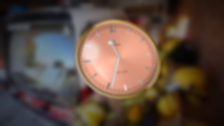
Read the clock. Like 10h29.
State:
11h34
